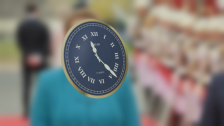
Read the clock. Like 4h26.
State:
11h23
